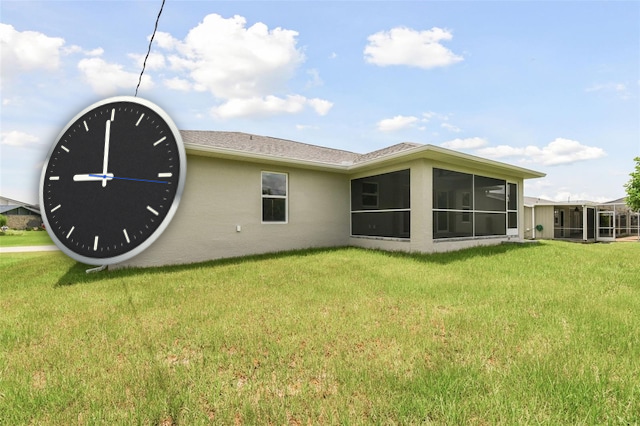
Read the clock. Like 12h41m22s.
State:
8h59m16s
